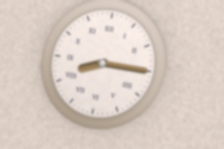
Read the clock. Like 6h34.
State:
8h15
